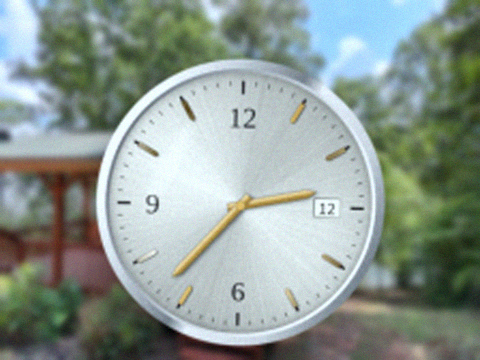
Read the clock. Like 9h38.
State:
2h37
